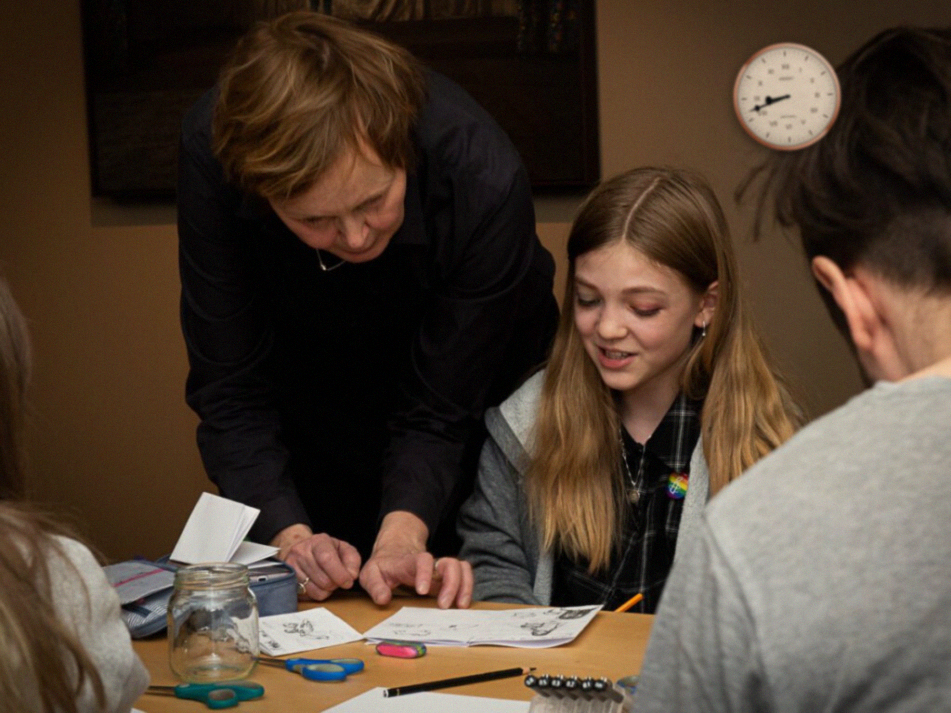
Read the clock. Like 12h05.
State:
8h42
